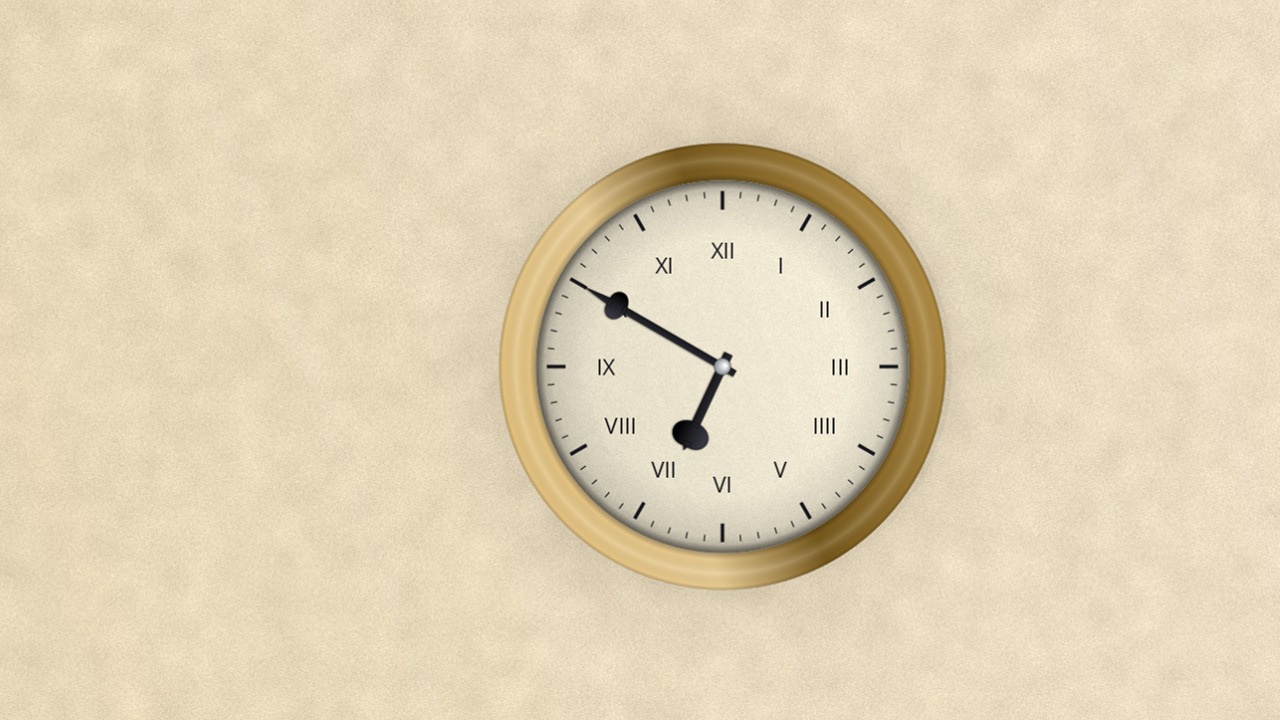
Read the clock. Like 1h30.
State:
6h50
